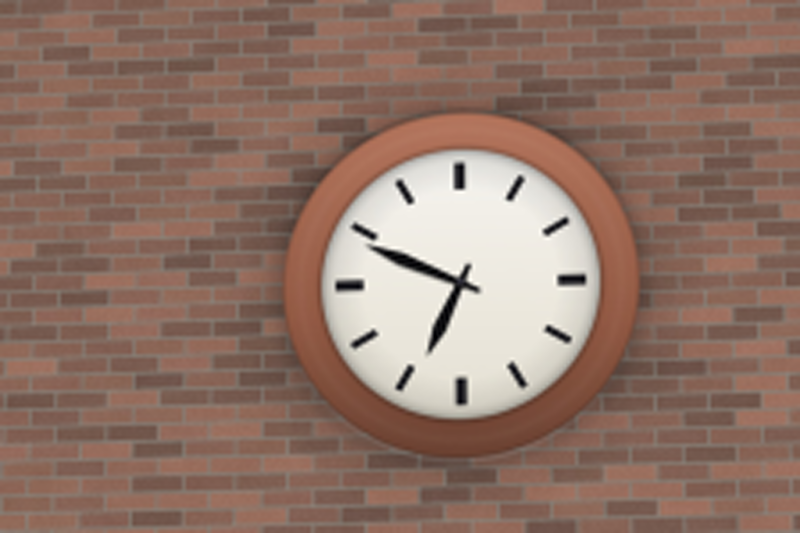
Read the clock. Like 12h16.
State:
6h49
